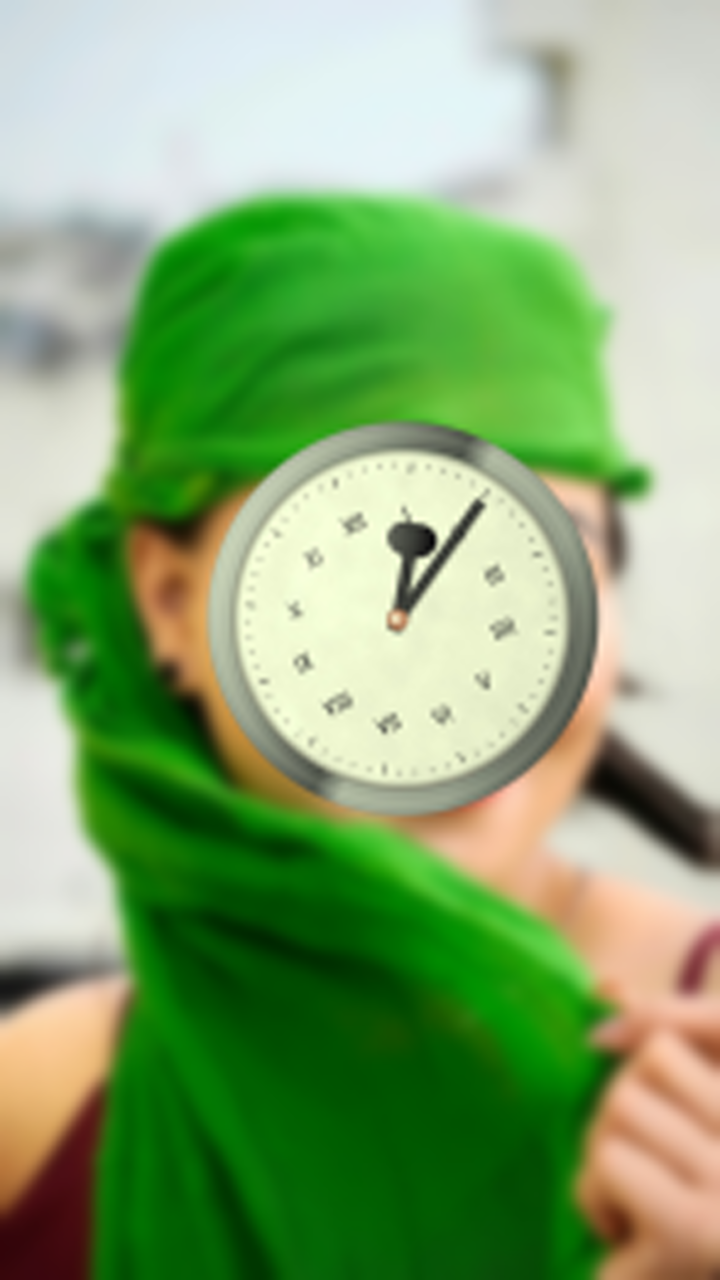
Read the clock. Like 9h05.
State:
1h10
